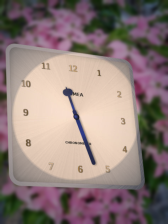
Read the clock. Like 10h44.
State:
11h27
